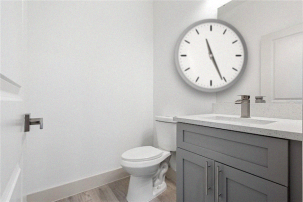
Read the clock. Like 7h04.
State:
11h26
